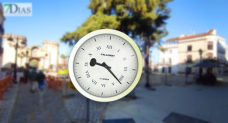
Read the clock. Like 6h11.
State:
9h22
